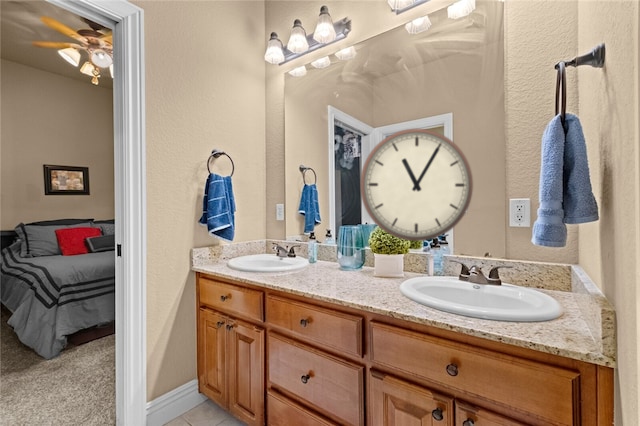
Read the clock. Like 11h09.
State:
11h05
